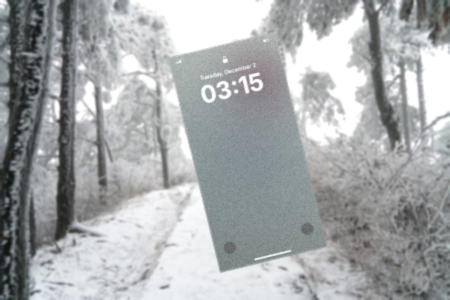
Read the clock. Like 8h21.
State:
3h15
